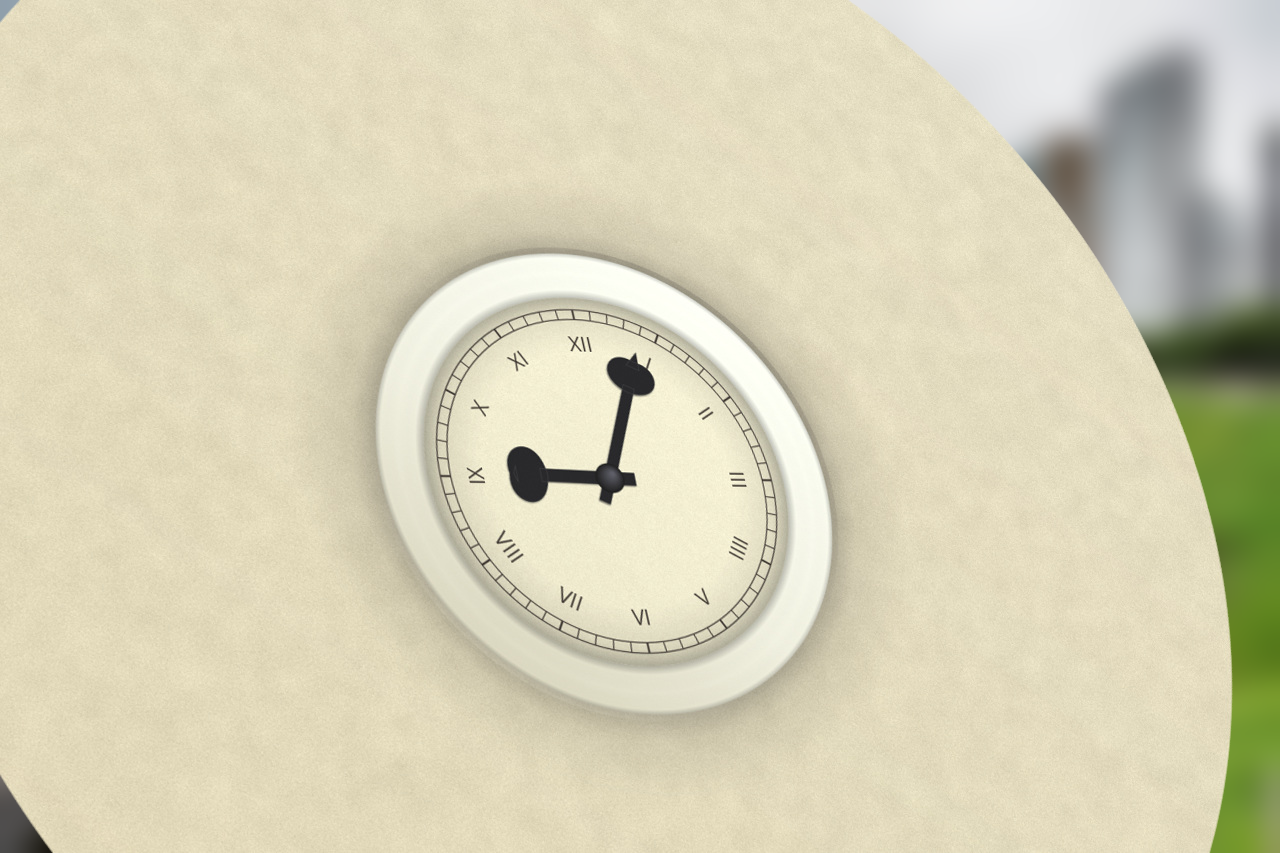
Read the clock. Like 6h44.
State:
9h04
